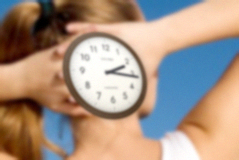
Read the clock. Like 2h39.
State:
2h16
